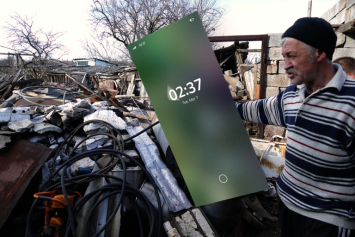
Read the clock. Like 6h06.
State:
2h37
